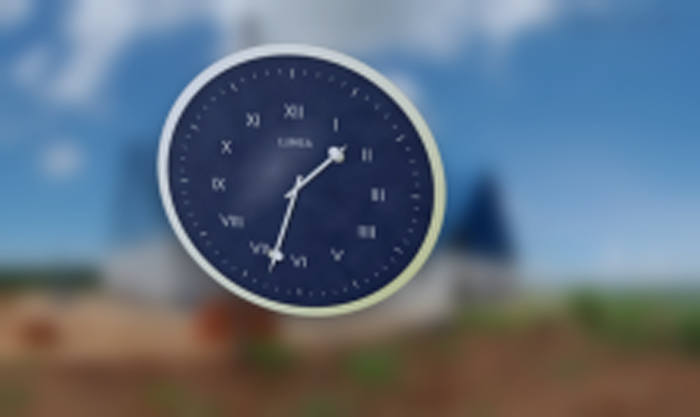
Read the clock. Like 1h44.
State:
1h33
